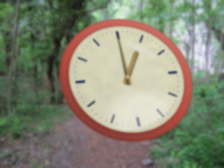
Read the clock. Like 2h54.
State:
1h00
